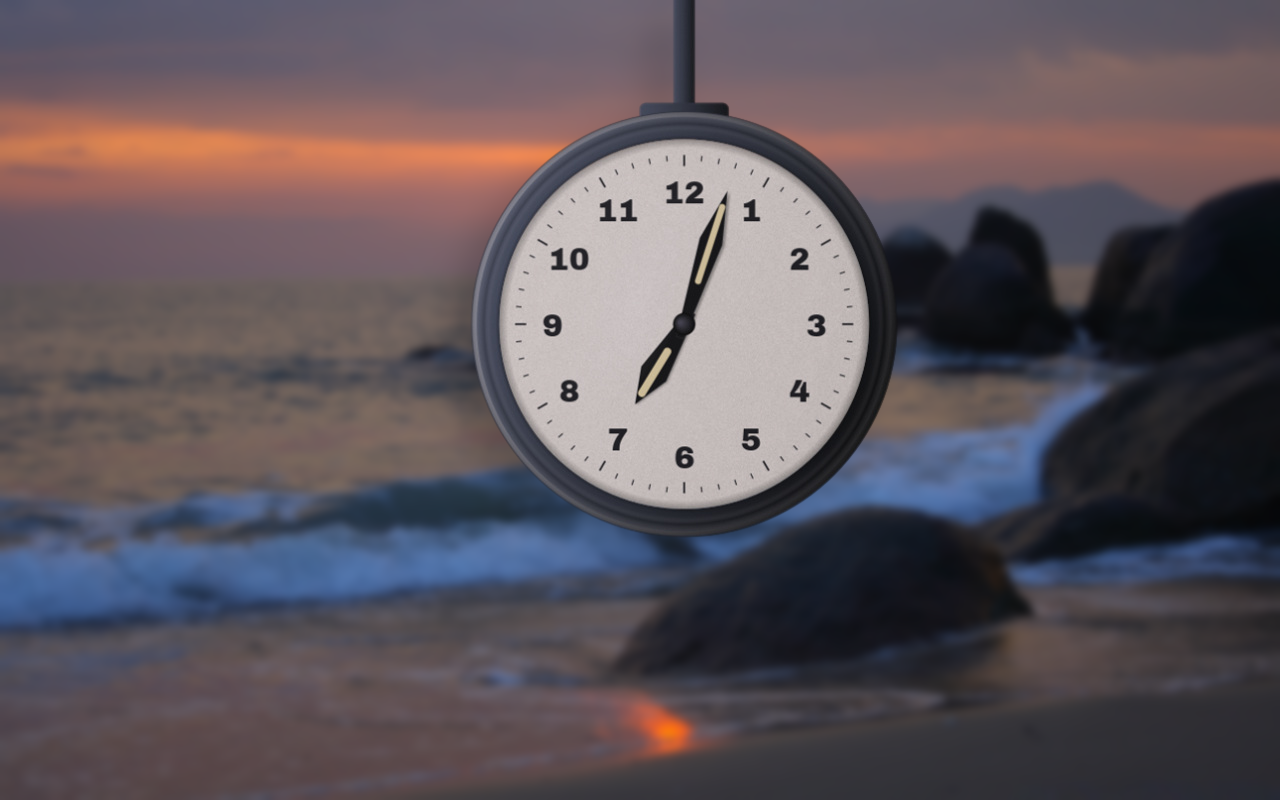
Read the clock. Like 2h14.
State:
7h03
